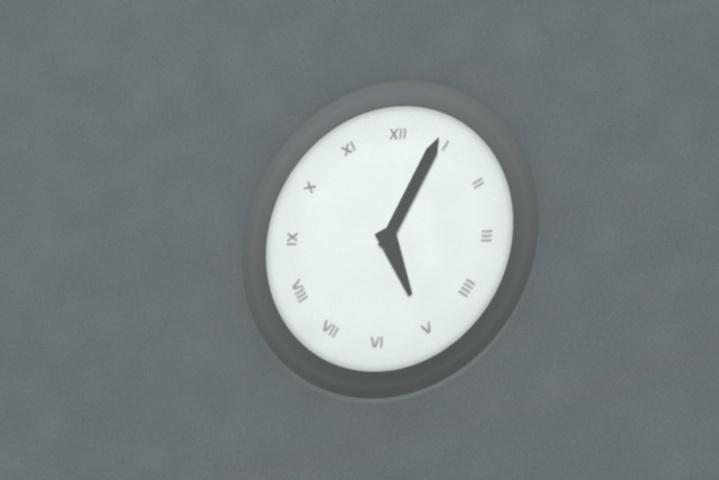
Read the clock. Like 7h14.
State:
5h04
